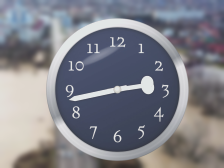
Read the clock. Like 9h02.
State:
2h43
